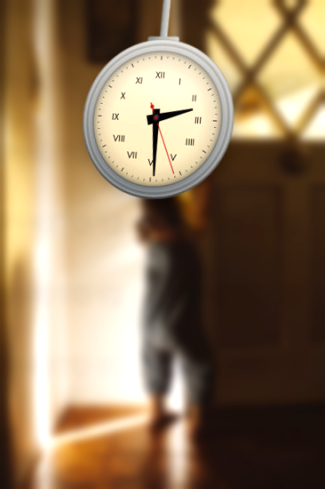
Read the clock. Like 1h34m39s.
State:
2h29m26s
